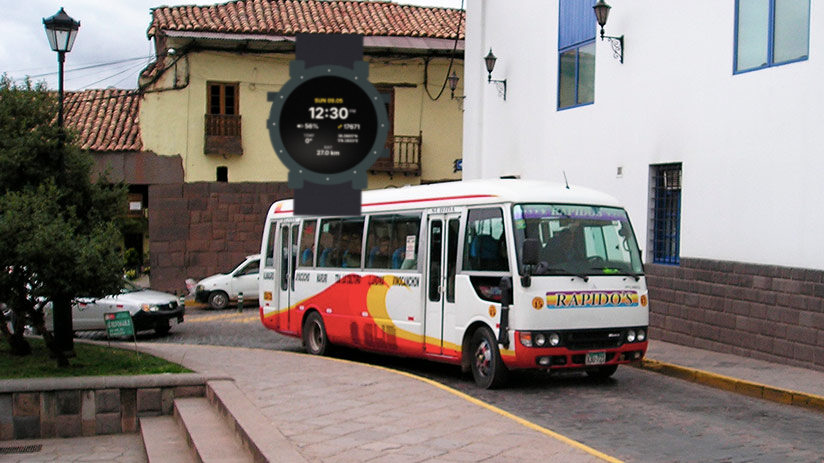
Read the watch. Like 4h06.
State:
12h30
